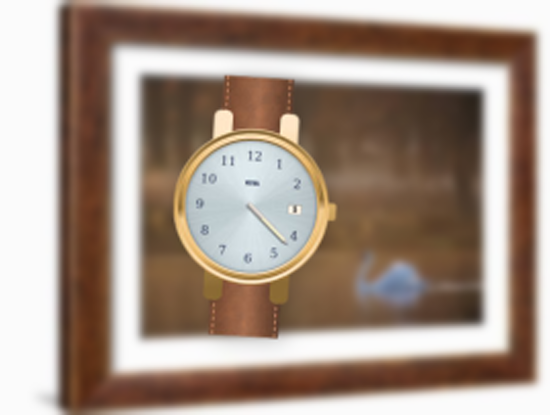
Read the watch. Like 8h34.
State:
4h22
